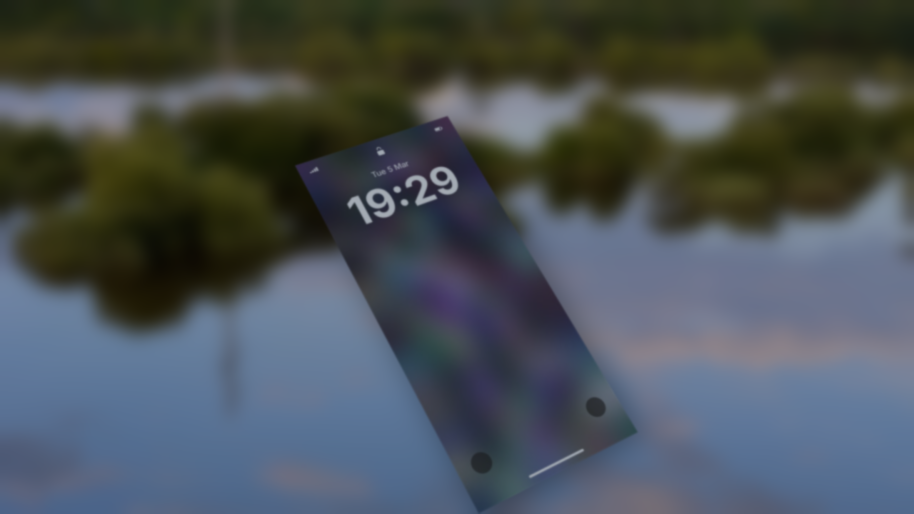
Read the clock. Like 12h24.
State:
19h29
